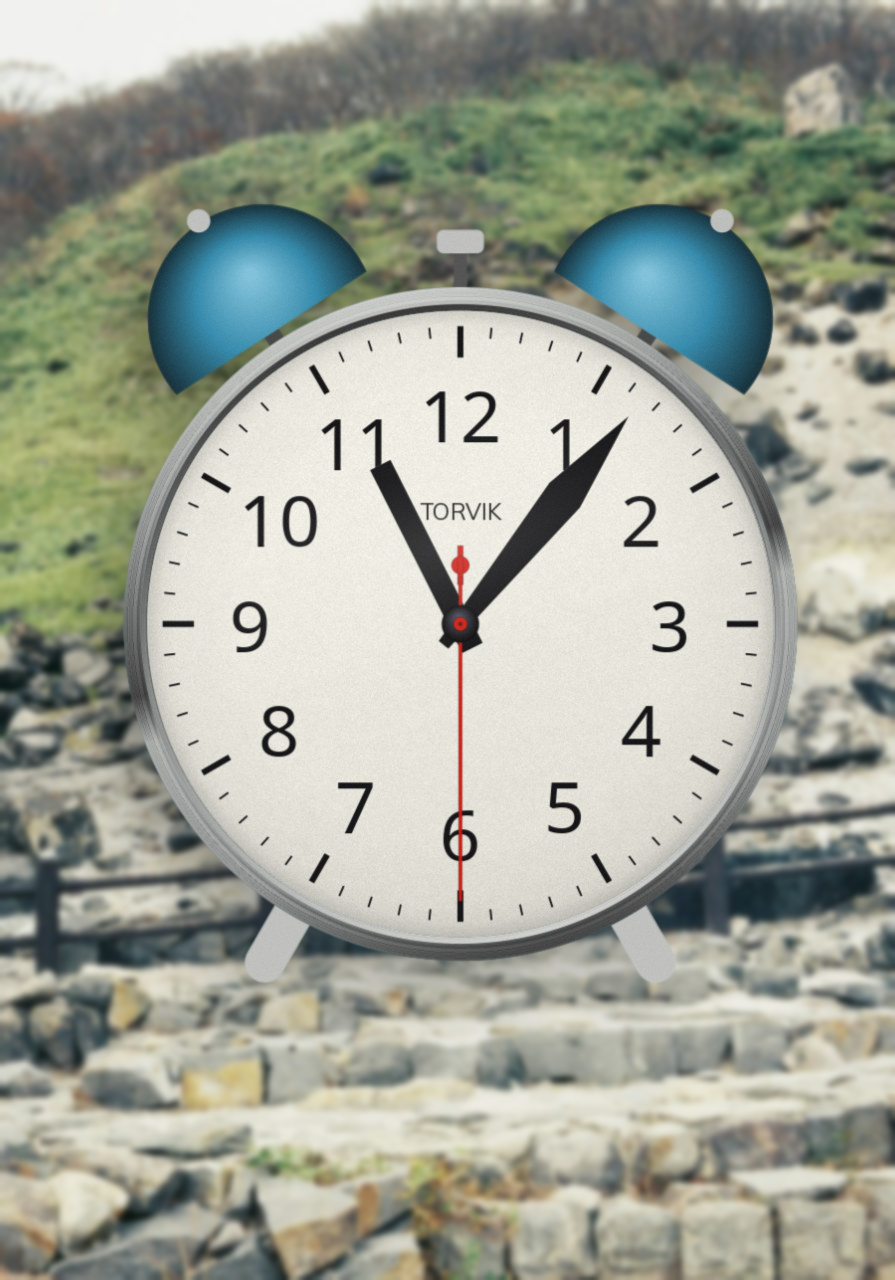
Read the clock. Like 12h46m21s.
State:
11h06m30s
